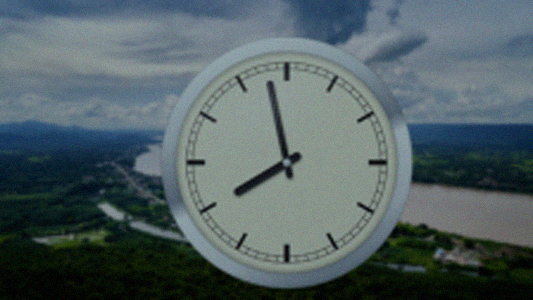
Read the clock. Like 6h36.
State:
7h58
